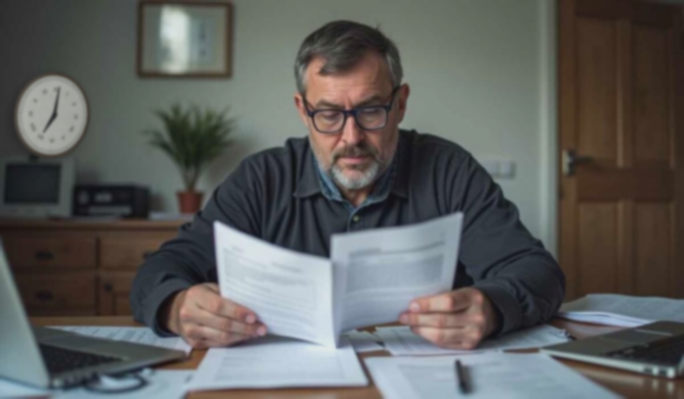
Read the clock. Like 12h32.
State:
7h01
